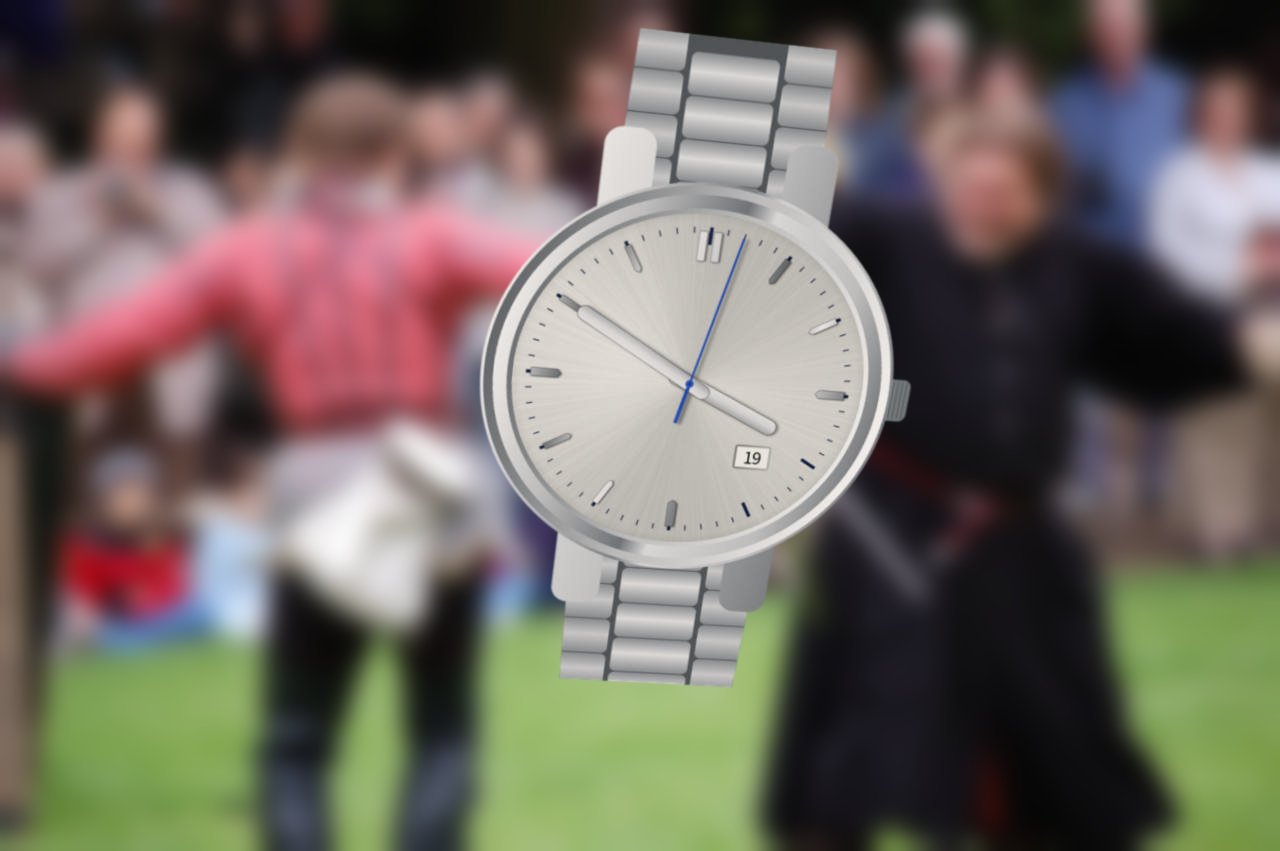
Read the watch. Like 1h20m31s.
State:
3h50m02s
